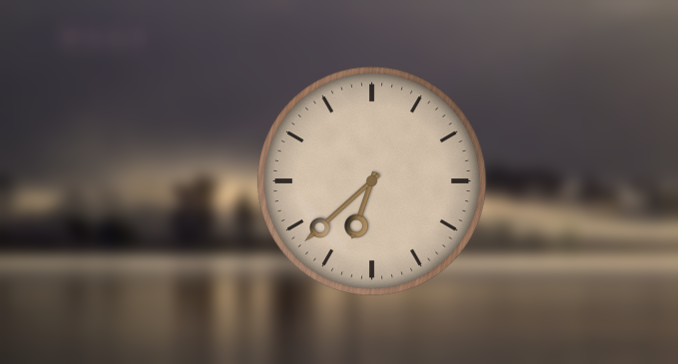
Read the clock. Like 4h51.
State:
6h38
